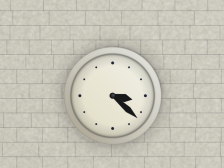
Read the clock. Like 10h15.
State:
3h22
